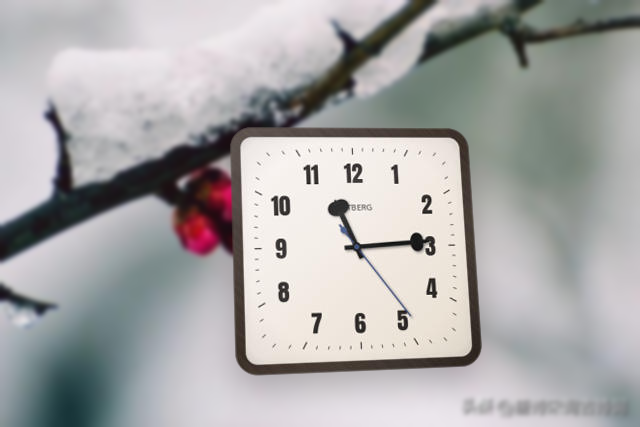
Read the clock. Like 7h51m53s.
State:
11h14m24s
